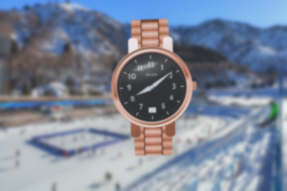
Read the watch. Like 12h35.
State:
8h09
